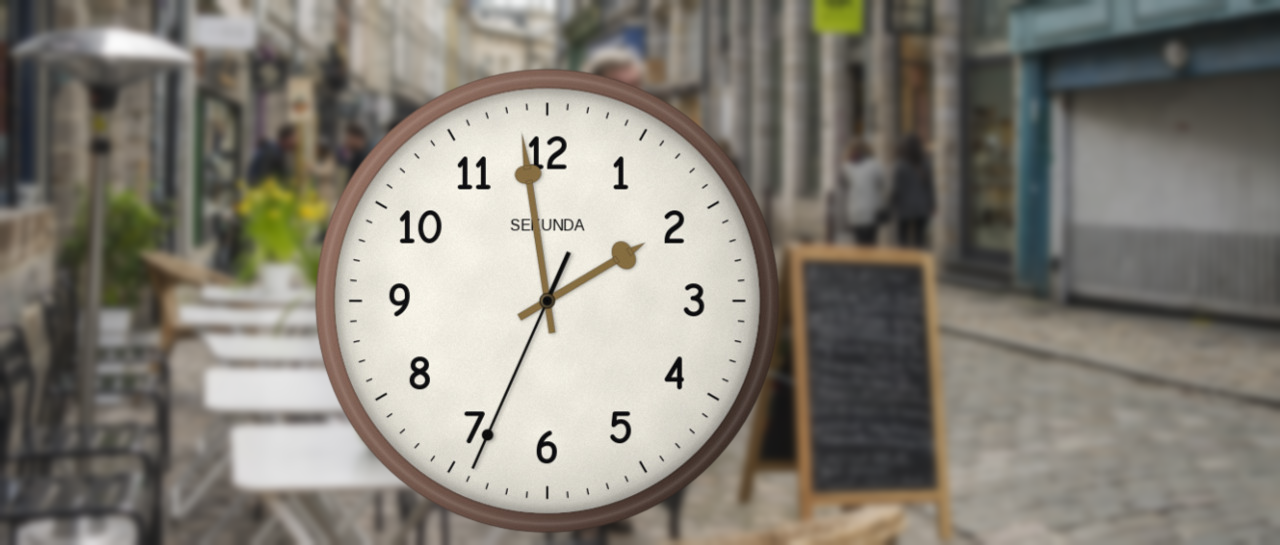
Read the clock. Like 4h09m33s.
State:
1h58m34s
